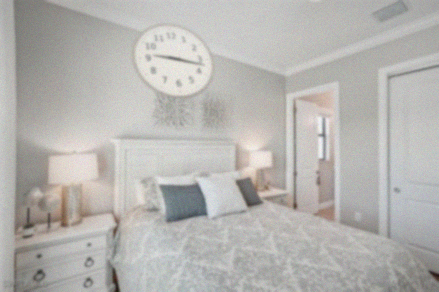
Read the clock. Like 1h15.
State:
9h17
